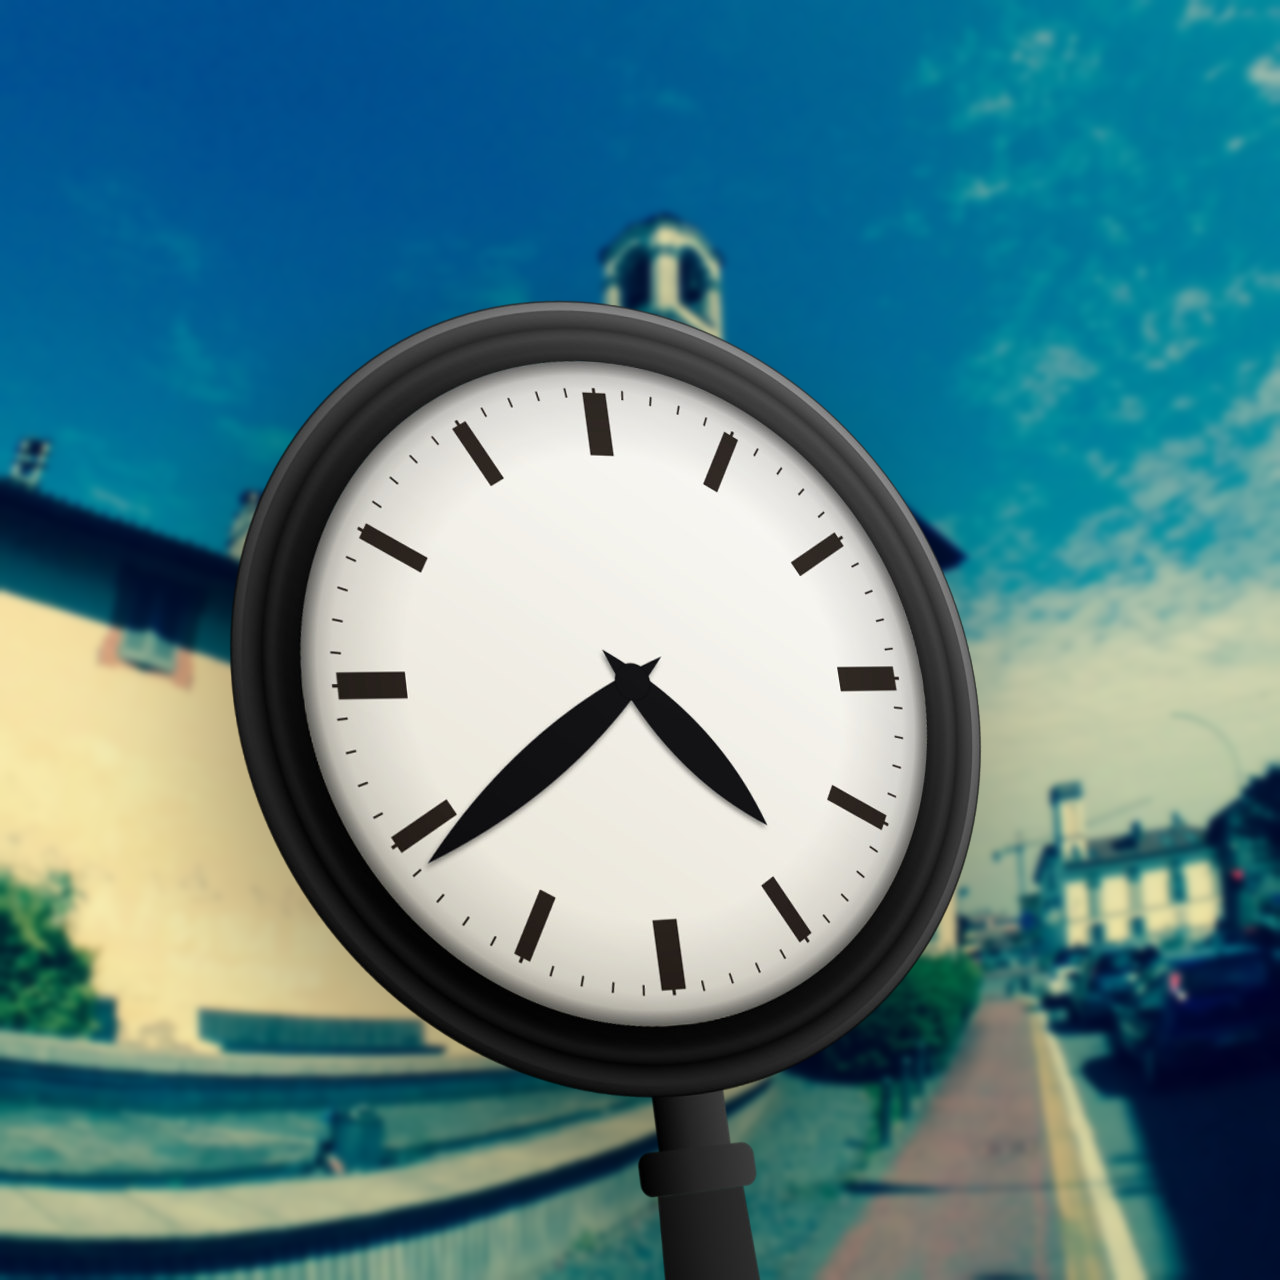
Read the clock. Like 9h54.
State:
4h39
